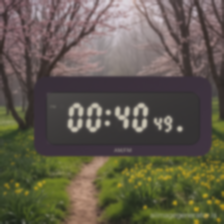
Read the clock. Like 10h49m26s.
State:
0h40m49s
